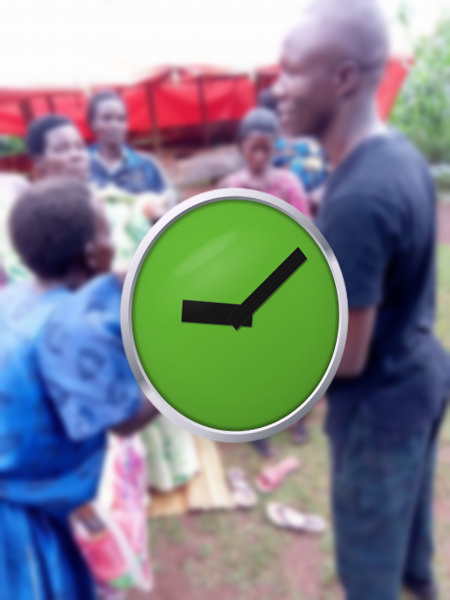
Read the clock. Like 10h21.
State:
9h08
